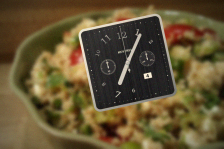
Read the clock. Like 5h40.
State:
7h06
